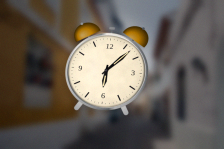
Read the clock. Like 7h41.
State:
6h07
